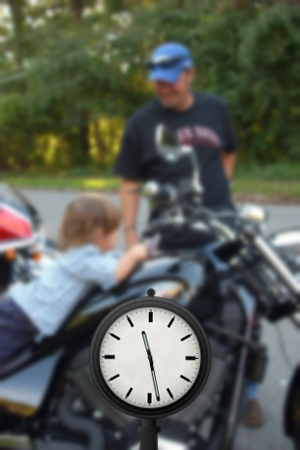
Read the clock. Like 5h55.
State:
11h28
